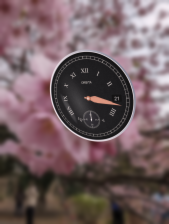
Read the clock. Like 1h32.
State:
3h17
